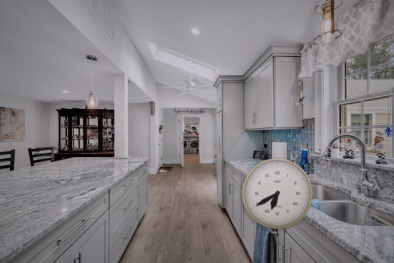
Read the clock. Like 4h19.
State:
6h40
